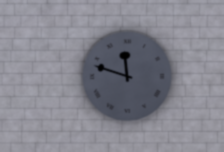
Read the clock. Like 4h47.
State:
11h48
